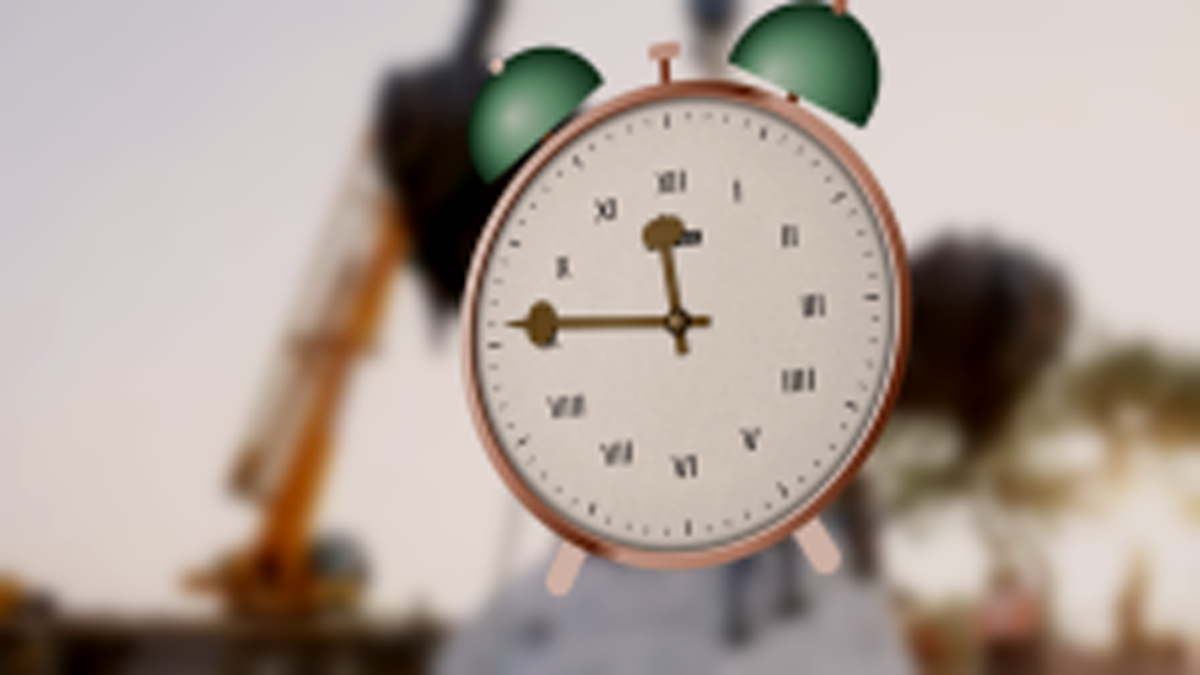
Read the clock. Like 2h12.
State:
11h46
